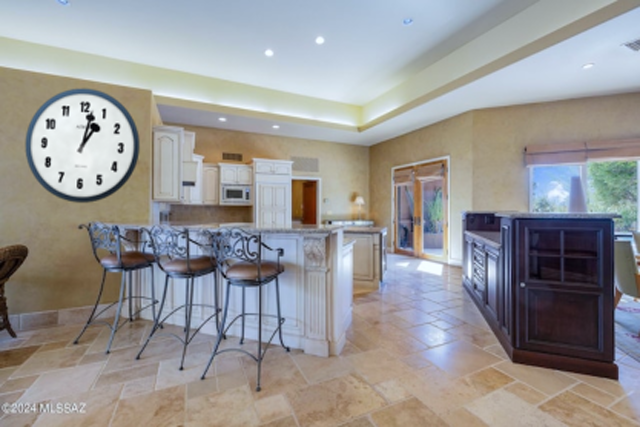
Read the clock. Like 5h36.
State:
1h02
